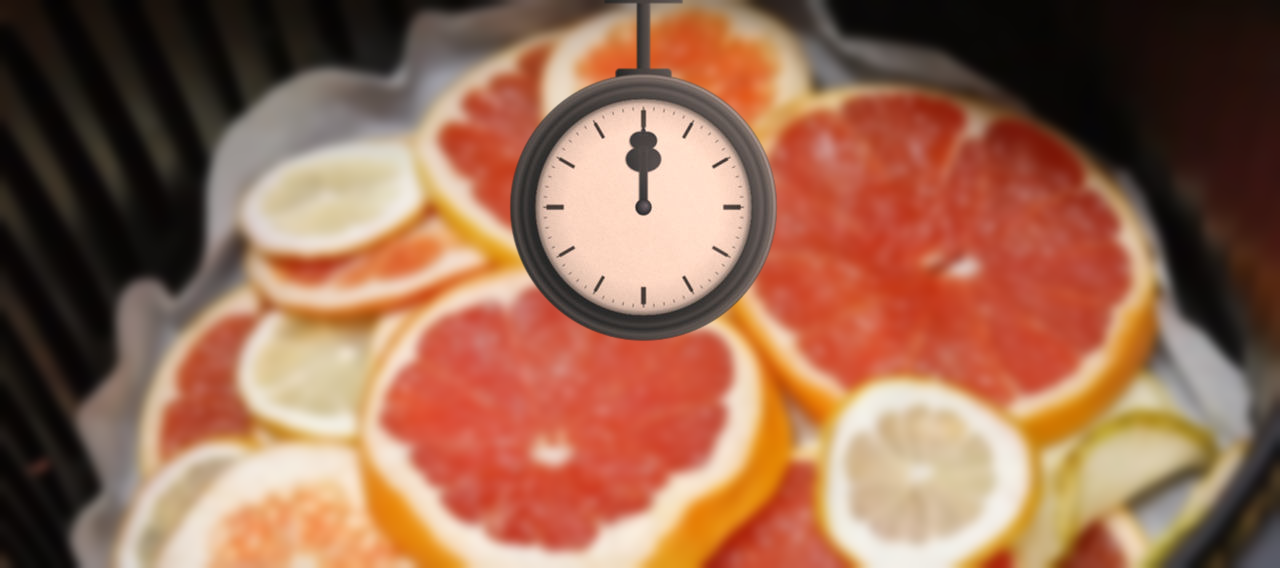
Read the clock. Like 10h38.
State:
12h00
